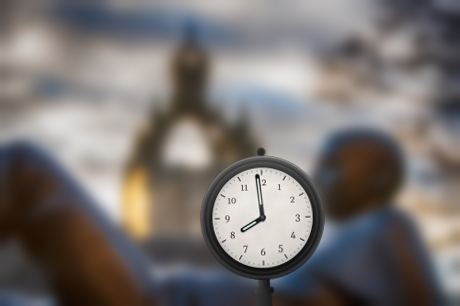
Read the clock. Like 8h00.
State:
7h59
